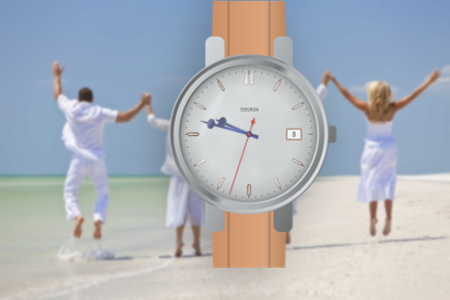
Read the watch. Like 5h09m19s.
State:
9h47m33s
